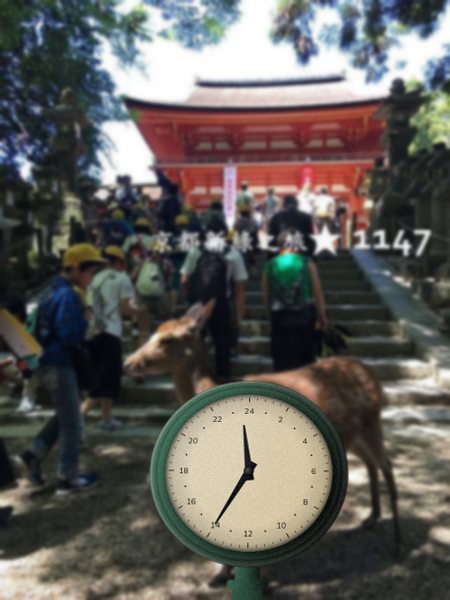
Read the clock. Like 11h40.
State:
23h35
